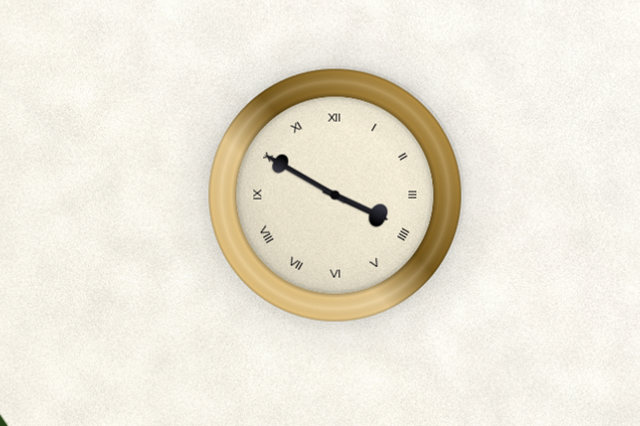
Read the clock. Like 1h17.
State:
3h50
